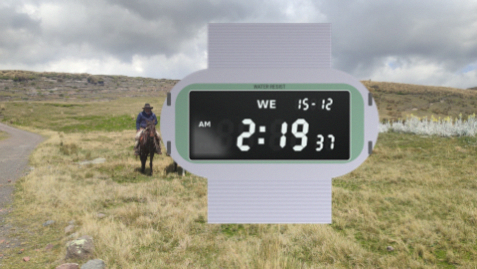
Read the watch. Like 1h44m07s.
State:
2h19m37s
